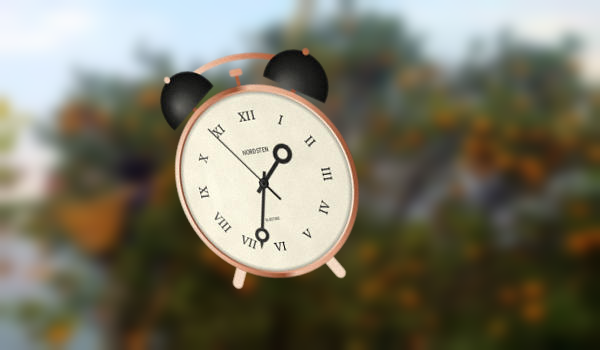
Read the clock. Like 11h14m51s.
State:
1h32m54s
